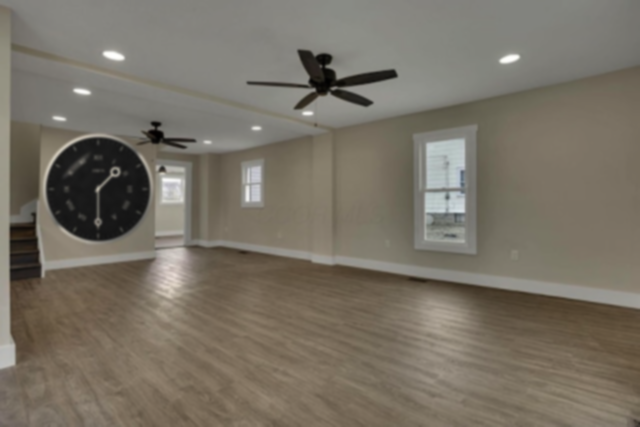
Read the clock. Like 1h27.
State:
1h30
